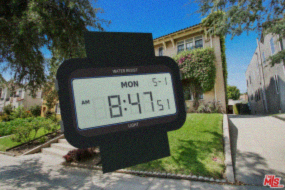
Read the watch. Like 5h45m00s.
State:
8h47m51s
